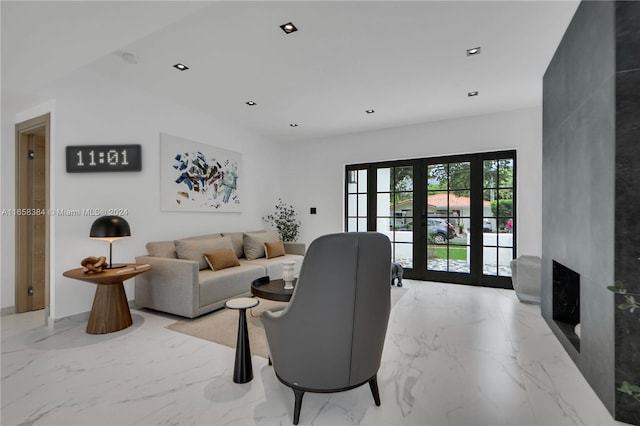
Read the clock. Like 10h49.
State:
11h01
